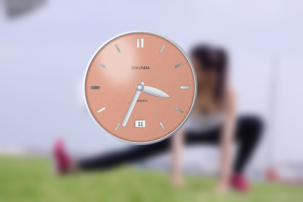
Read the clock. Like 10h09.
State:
3h34
